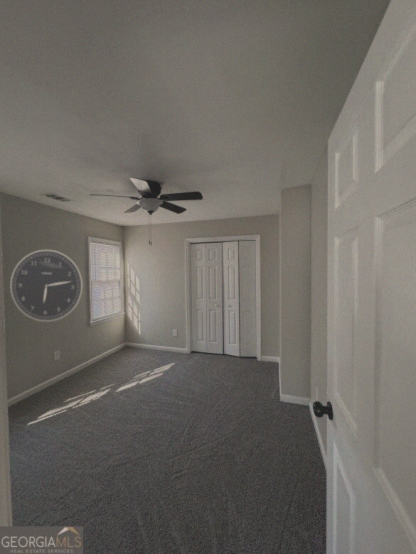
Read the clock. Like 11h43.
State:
6h13
